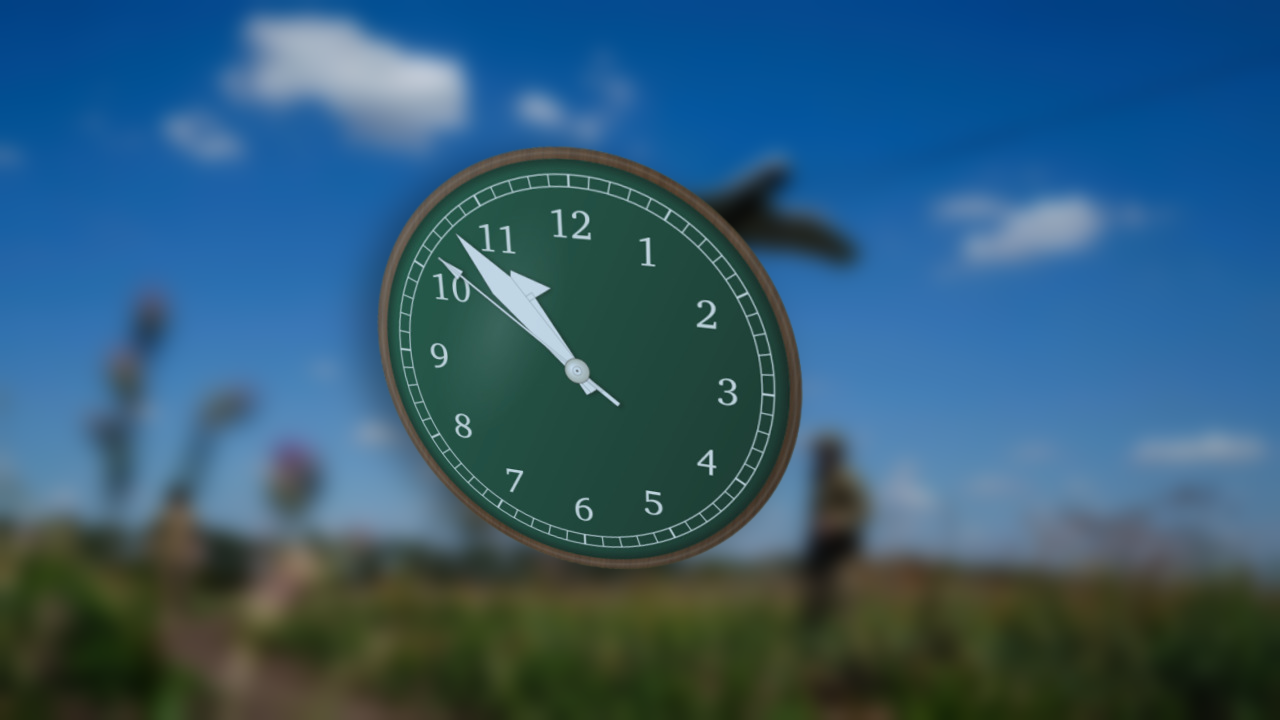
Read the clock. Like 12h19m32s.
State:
10h52m51s
